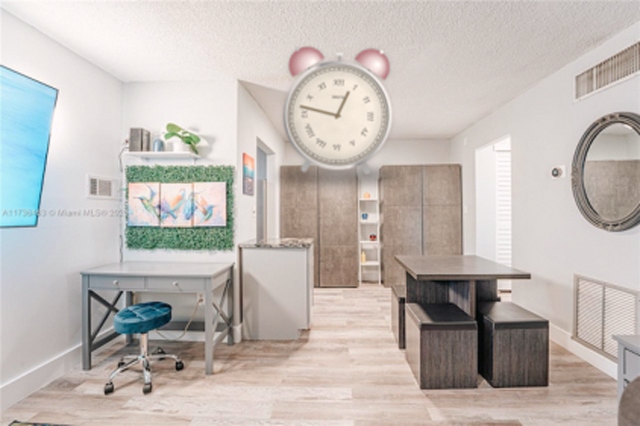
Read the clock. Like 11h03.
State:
12h47
